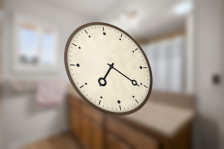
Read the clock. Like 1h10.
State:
7h21
